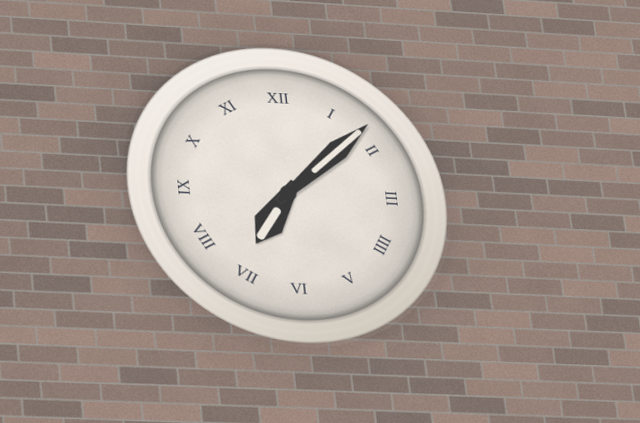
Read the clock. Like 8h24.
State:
7h08
